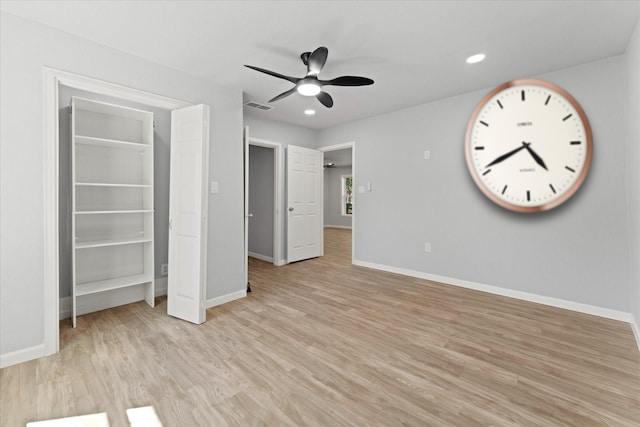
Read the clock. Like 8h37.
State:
4h41
